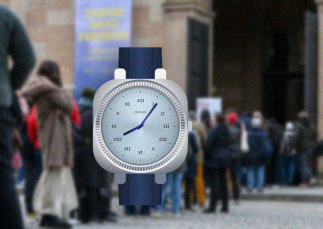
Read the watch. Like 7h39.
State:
8h06
